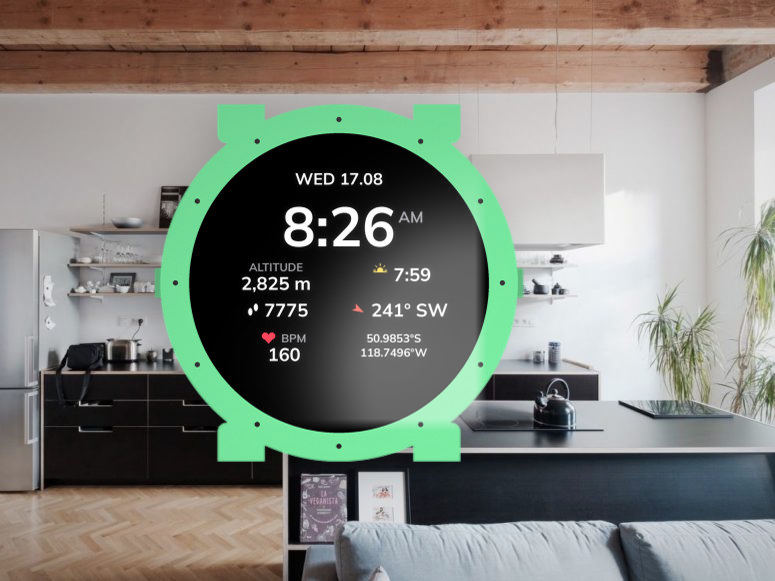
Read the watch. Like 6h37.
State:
8h26
